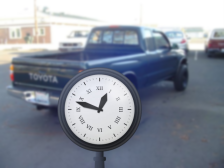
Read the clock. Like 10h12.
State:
12h48
